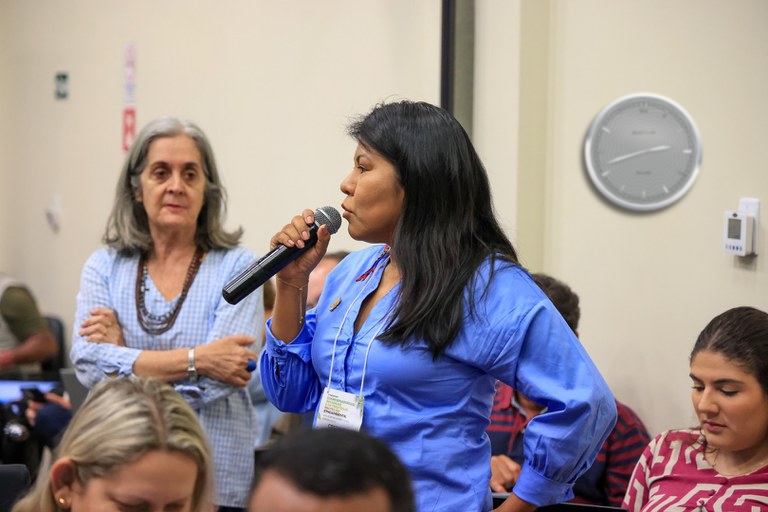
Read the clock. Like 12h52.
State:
2h42
